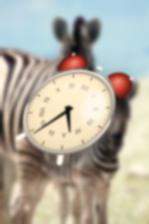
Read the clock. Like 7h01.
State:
4h34
